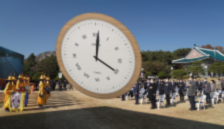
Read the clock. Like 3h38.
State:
4h01
